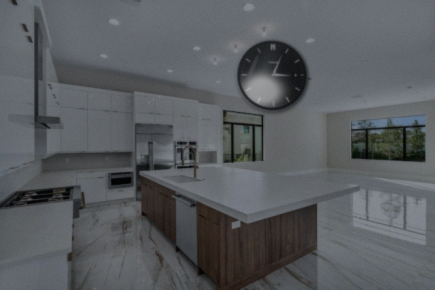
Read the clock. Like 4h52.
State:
3h04
